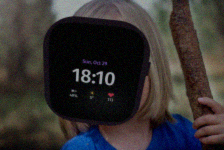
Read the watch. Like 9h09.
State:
18h10
